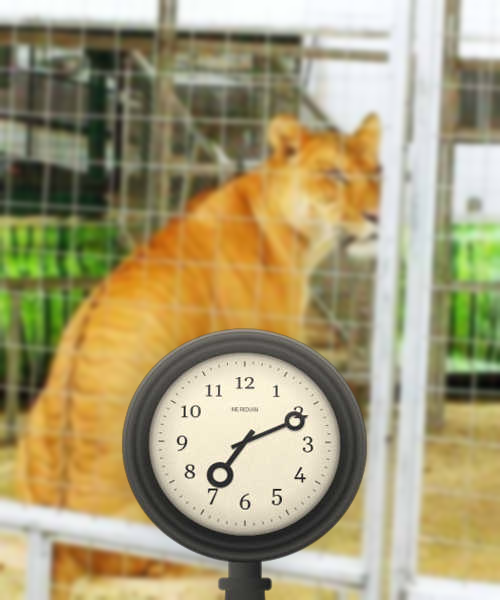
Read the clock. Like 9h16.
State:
7h11
